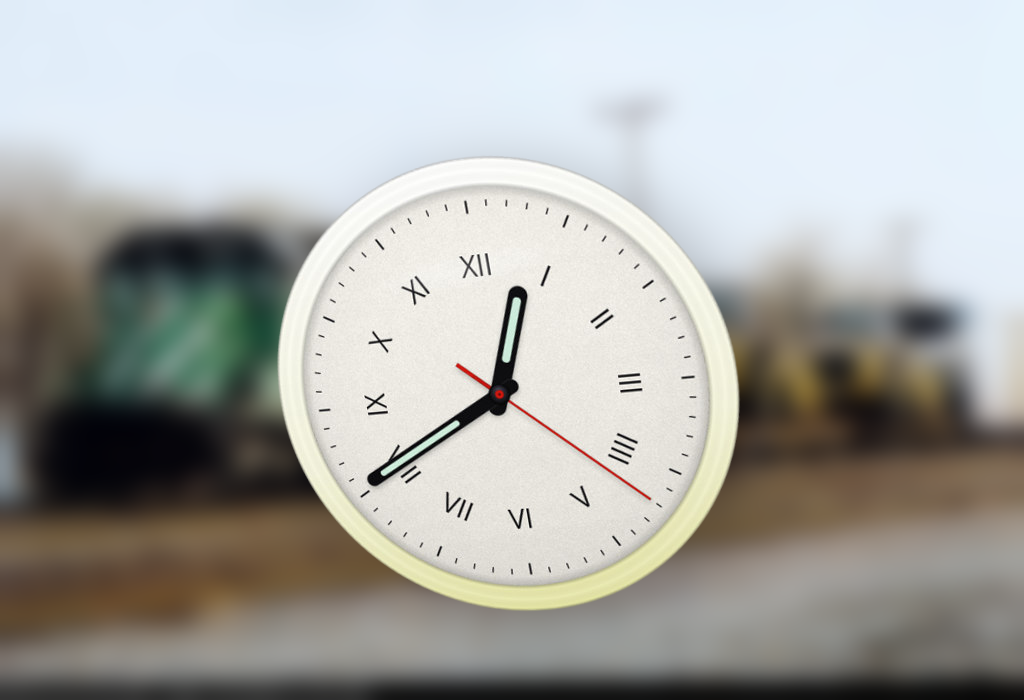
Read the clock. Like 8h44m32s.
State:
12h40m22s
